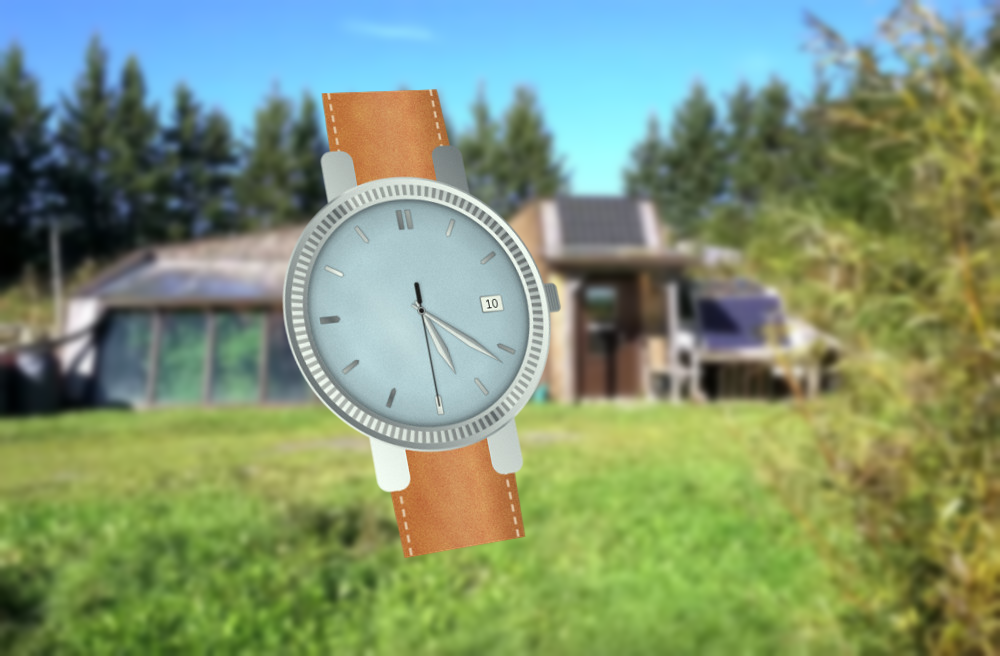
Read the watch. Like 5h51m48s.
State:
5h21m30s
